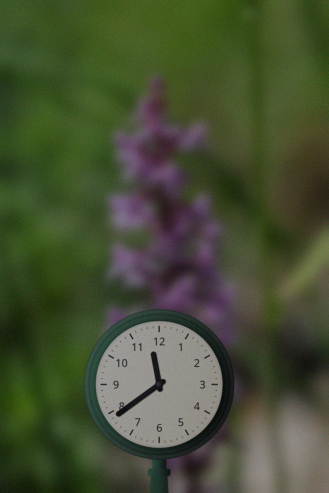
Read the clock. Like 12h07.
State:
11h39
